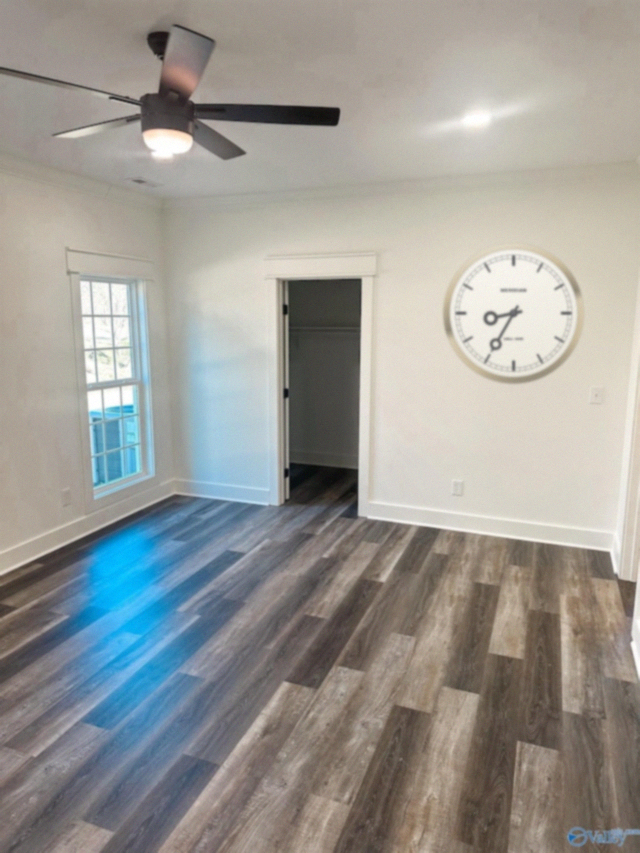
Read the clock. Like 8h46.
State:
8h35
